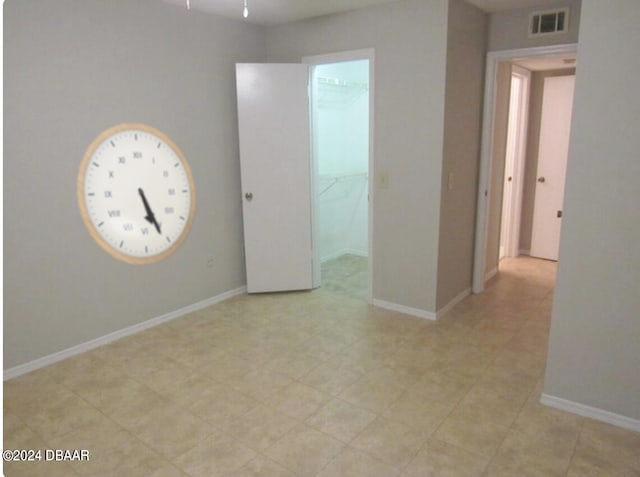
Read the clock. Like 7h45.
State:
5h26
